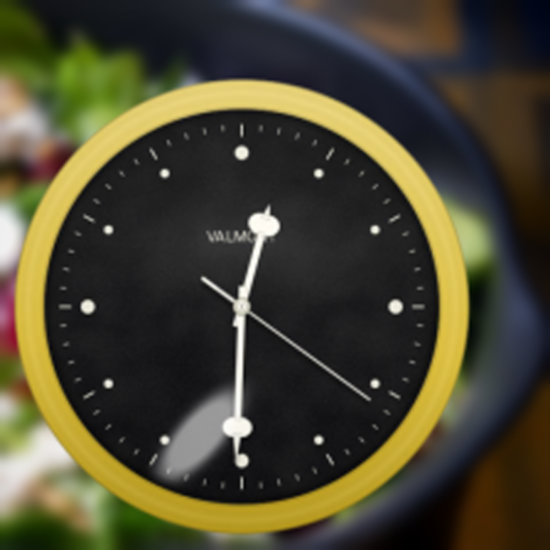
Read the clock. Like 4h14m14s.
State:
12h30m21s
